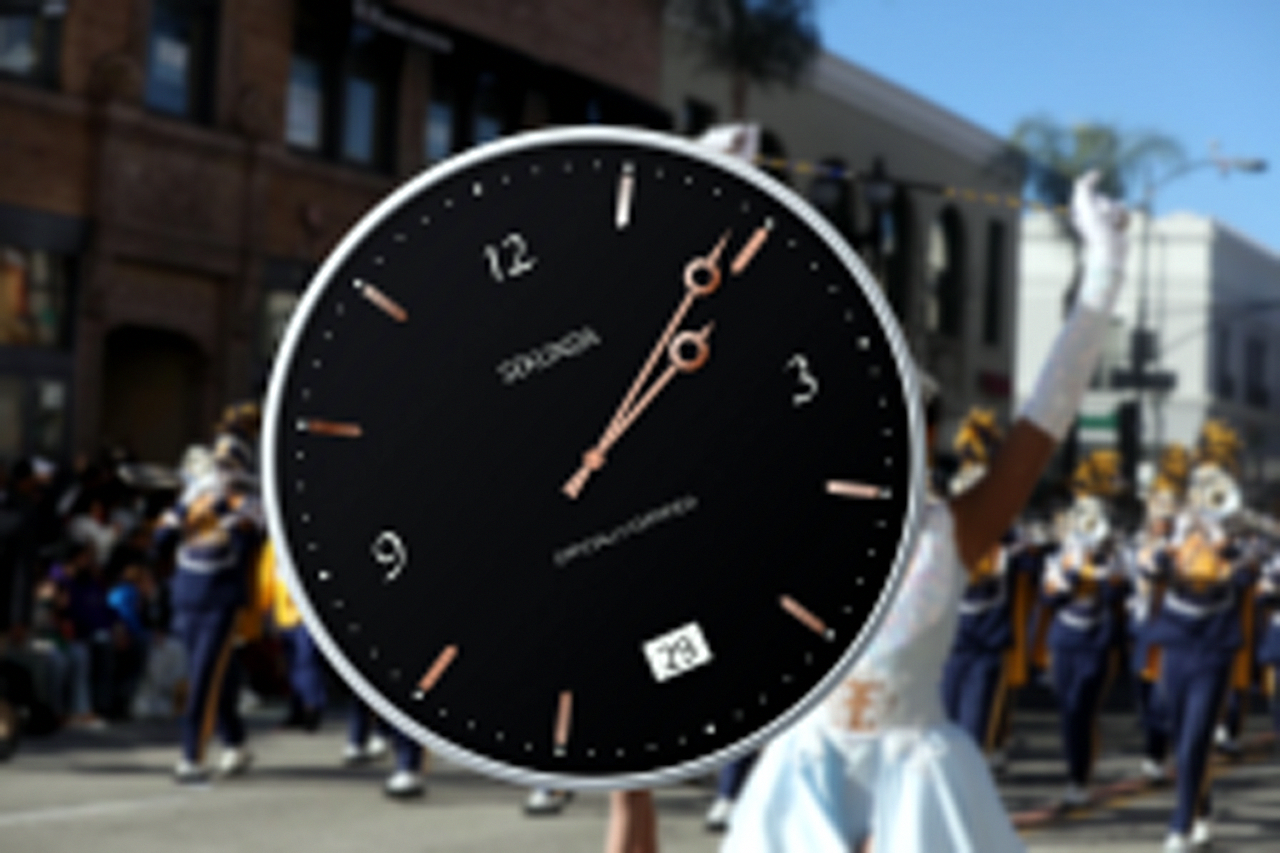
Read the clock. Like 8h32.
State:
2h09
